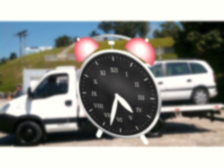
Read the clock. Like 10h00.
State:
4h33
